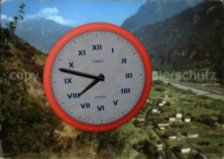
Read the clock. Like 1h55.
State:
7h48
